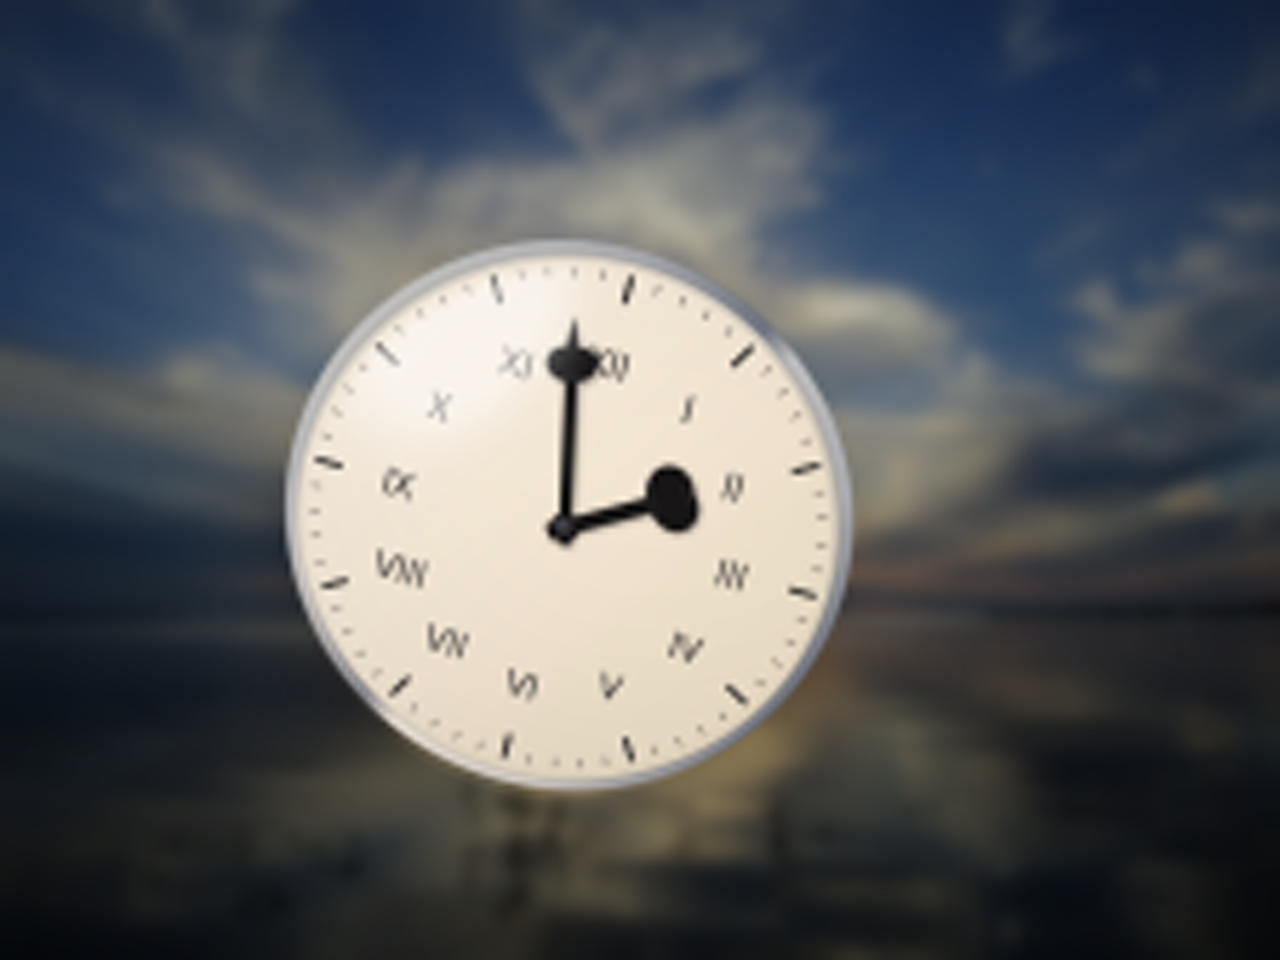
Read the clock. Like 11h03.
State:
1h58
